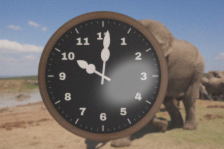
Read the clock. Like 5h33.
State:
10h01
